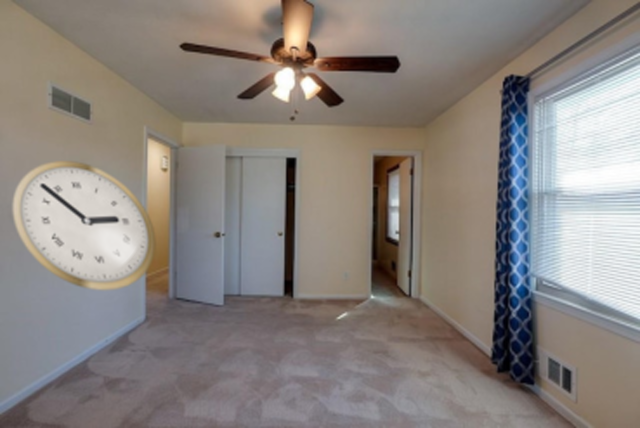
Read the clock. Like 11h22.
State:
2h53
